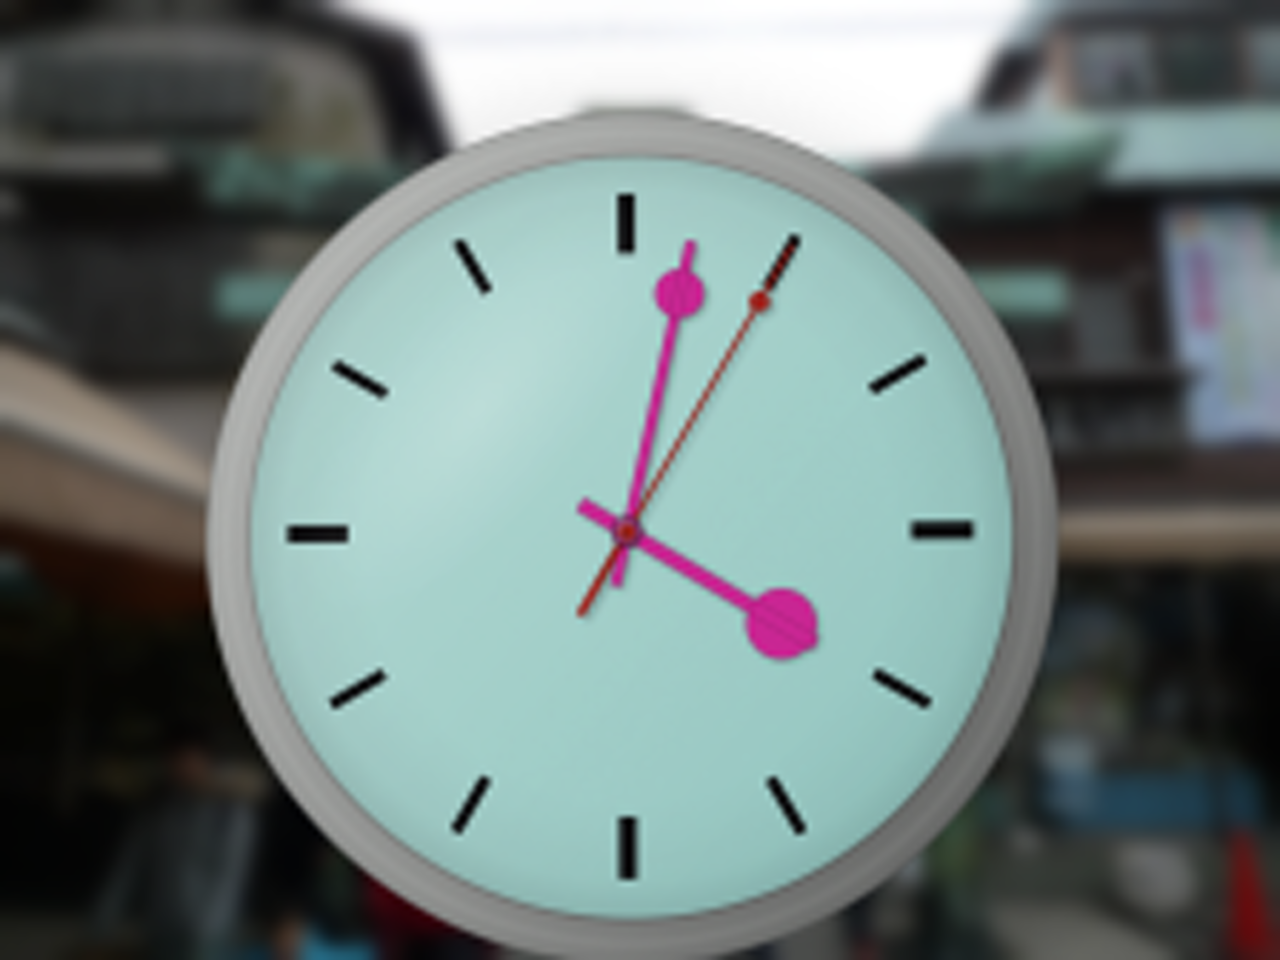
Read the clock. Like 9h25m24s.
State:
4h02m05s
